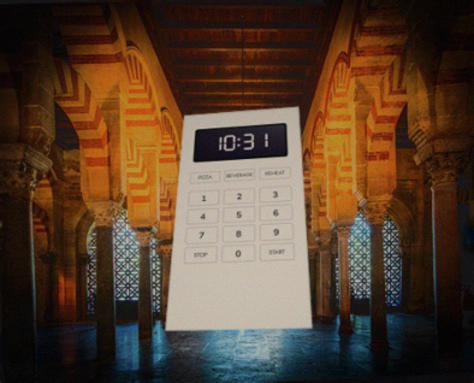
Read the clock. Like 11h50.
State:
10h31
